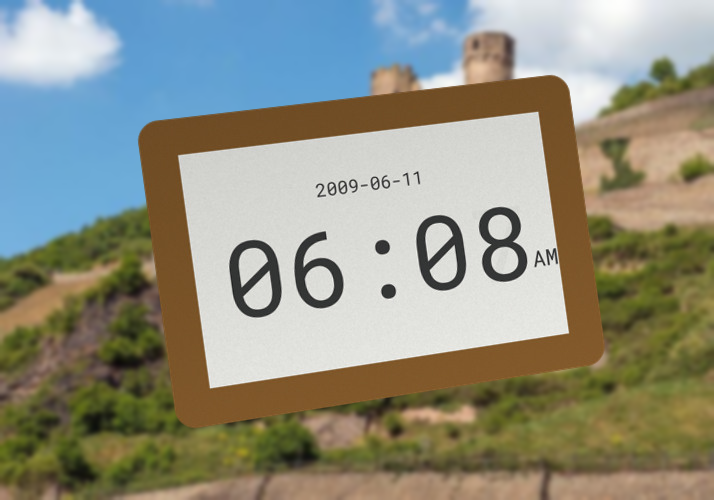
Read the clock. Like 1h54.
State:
6h08
